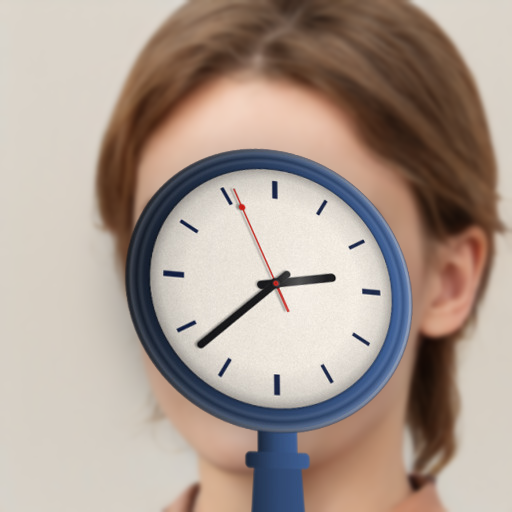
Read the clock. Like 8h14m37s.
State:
2h37m56s
